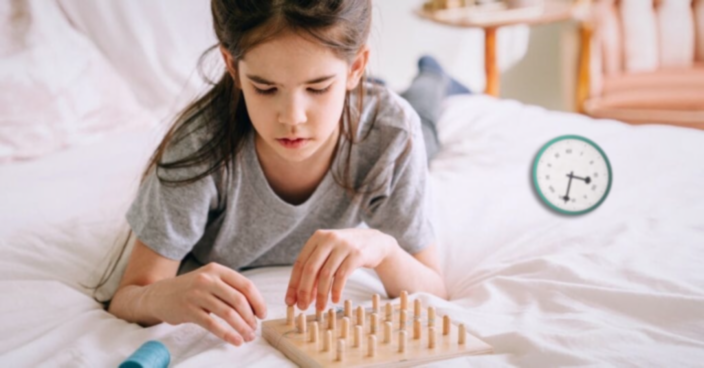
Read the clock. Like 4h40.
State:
3h33
